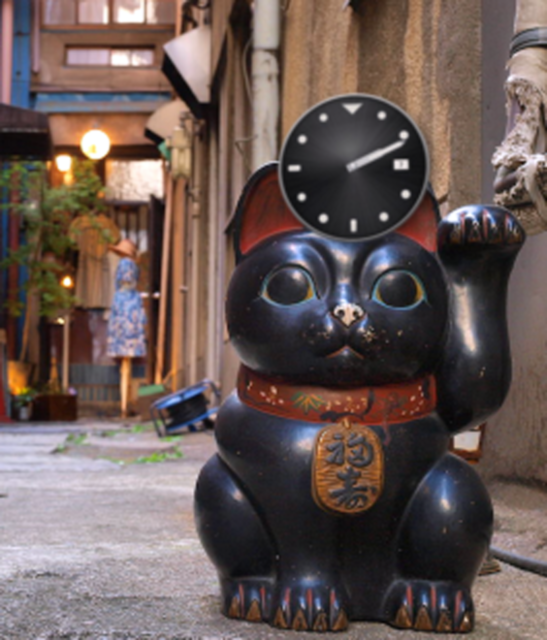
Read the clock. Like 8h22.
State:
2h11
